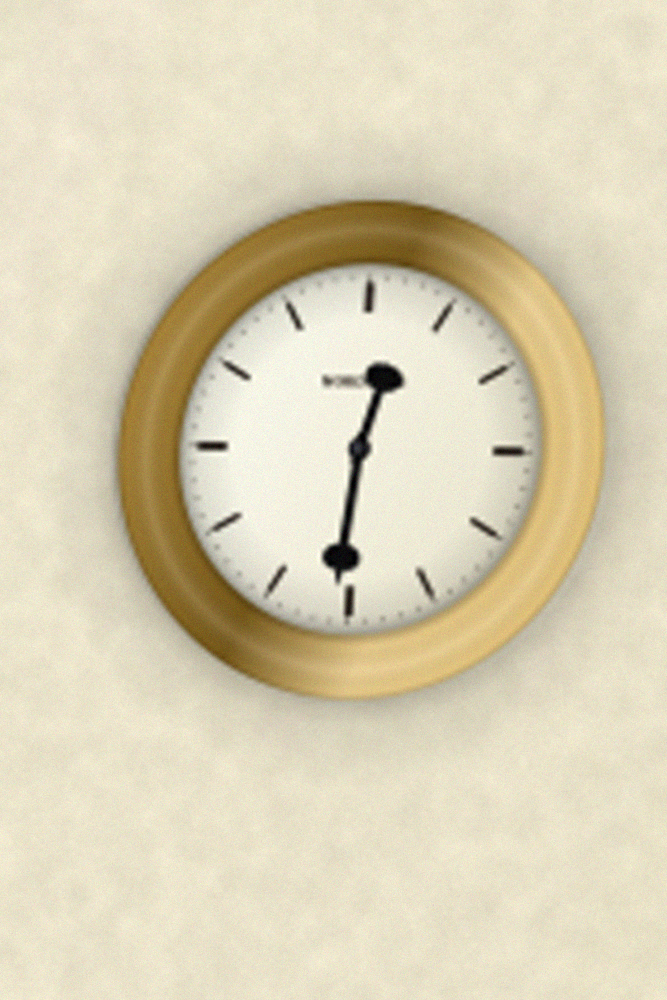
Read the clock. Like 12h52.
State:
12h31
